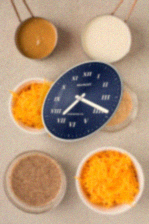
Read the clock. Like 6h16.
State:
7h19
